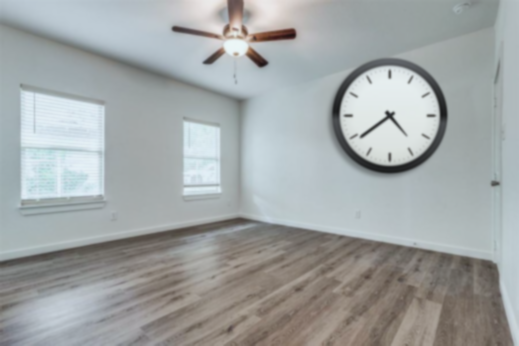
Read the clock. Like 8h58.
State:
4h39
